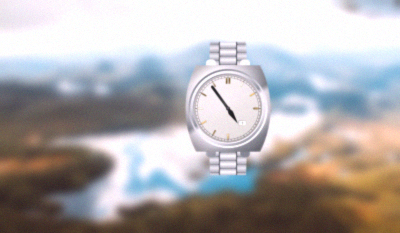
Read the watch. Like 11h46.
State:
4h54
